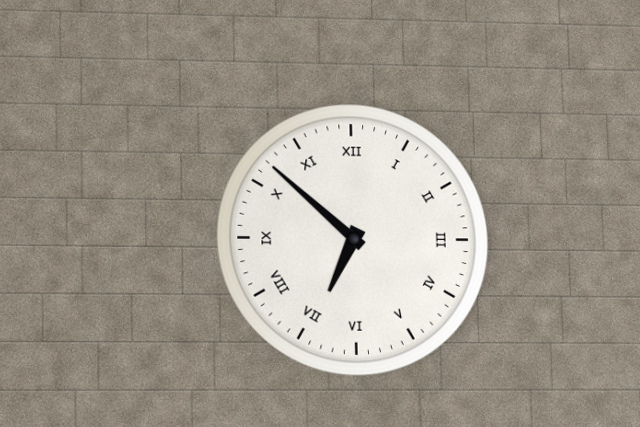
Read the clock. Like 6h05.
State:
6h52
